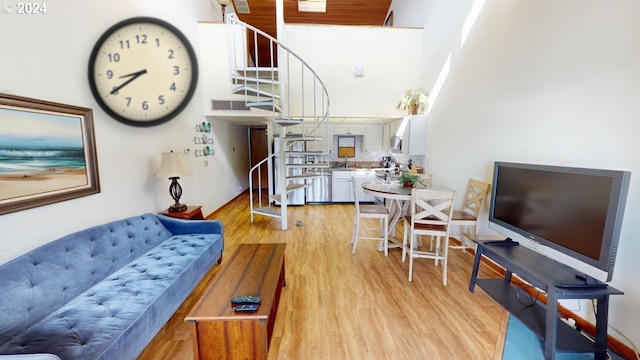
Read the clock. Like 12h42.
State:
8h40
